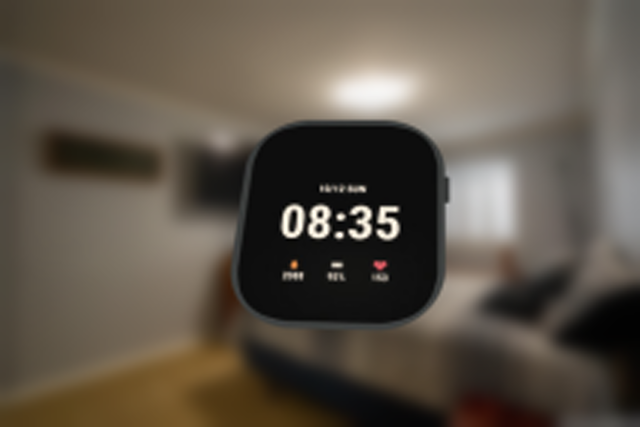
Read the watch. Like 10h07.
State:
8h35
